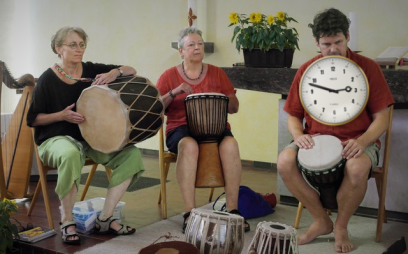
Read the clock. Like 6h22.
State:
2h48
